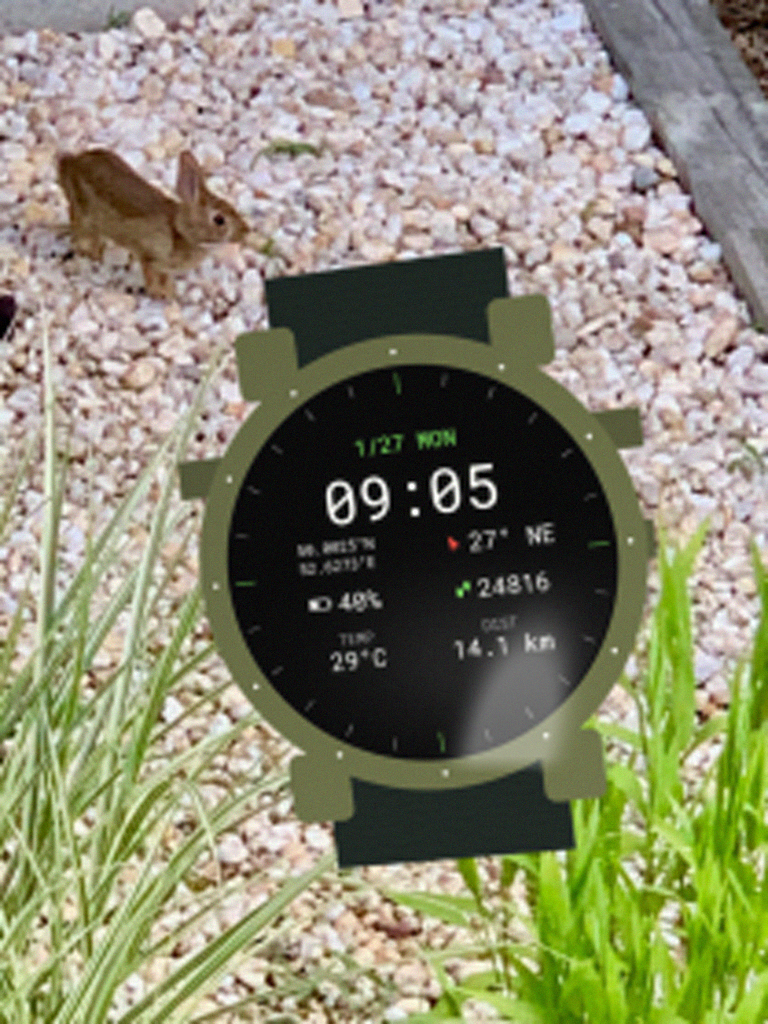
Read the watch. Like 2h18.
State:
9h05
